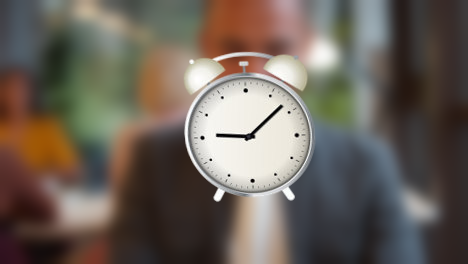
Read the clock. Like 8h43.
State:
9h08
